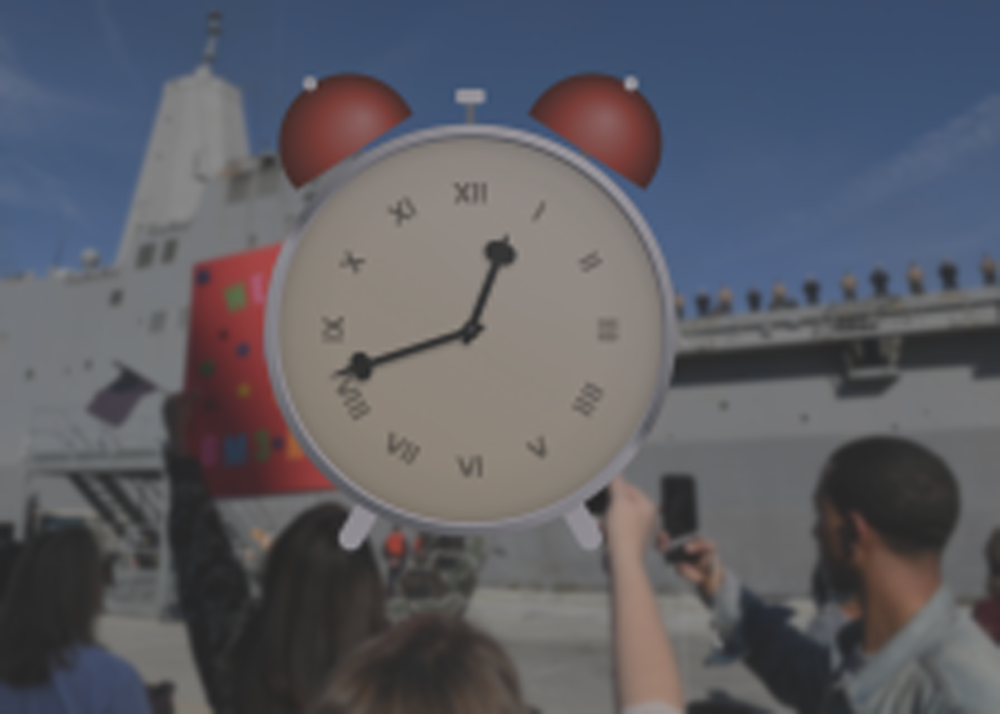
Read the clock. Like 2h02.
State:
12h42
